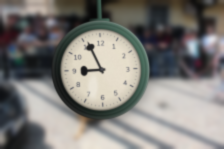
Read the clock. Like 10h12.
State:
8h56
